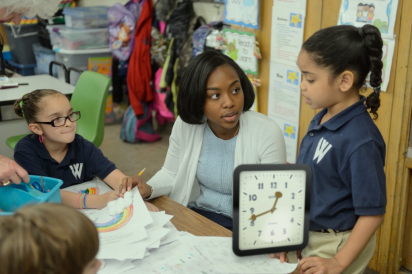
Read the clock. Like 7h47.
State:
12h42
